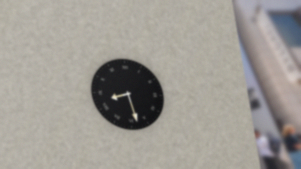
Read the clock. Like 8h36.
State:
8h28
